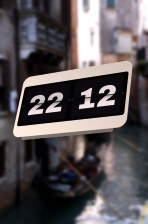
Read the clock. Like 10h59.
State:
22h12
